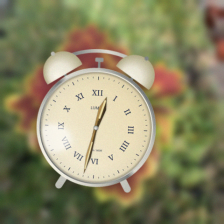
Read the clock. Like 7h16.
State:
12h32
